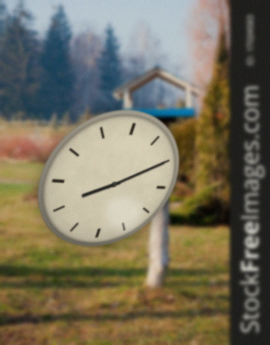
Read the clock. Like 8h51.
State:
8h10
